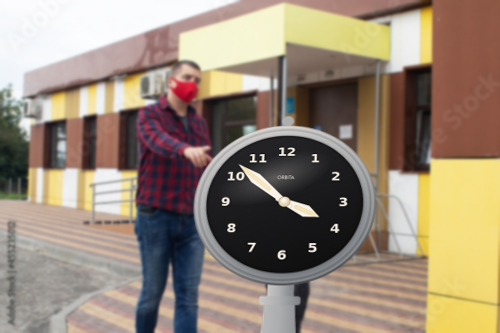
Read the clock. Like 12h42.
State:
3h52
